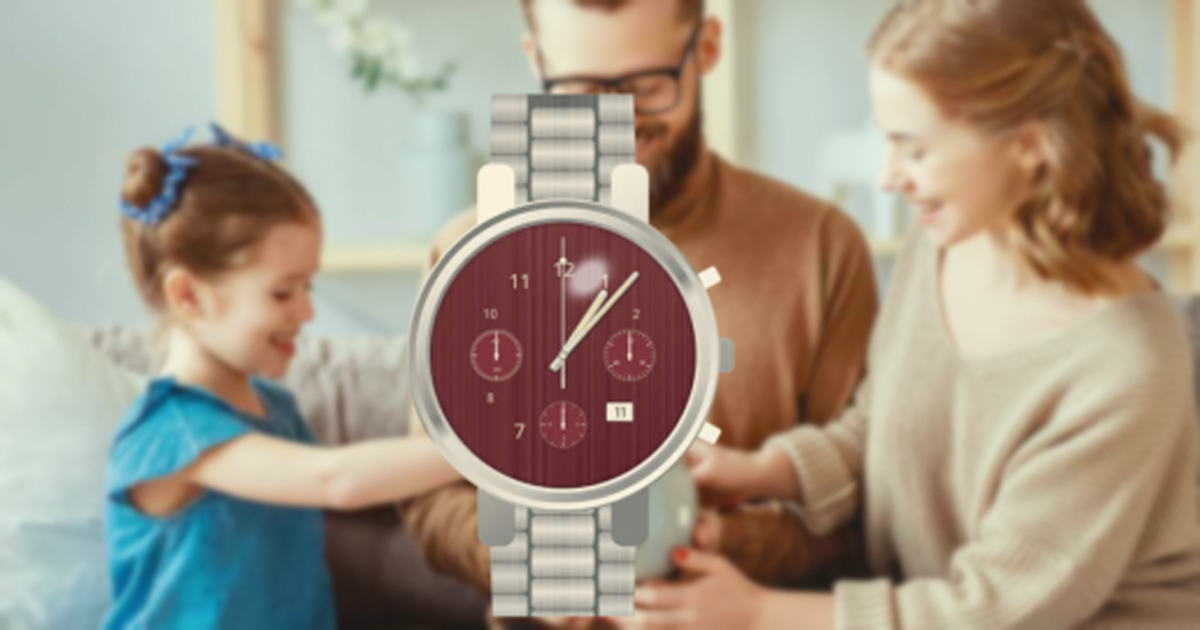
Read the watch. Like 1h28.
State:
1h07
